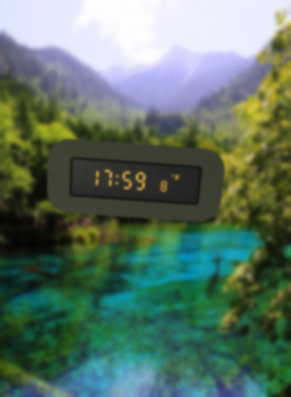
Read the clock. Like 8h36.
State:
17h59
